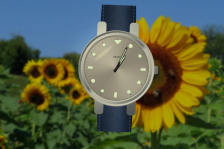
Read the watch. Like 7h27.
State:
1h04
